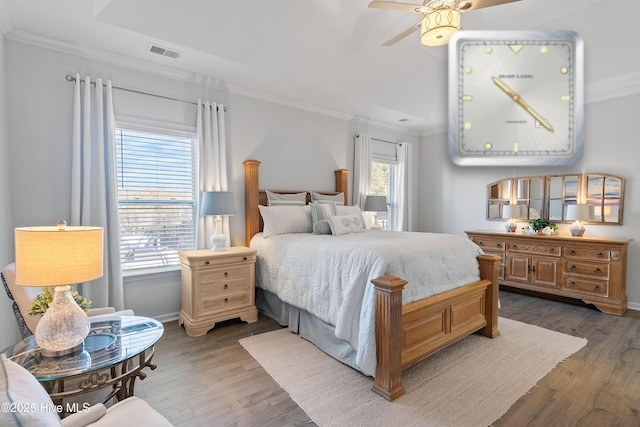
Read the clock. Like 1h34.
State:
10h22
